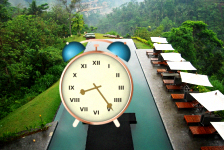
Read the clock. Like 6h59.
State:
8h24
